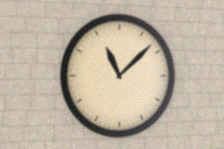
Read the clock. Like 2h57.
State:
11h08
